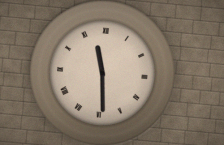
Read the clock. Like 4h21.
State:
11h29
